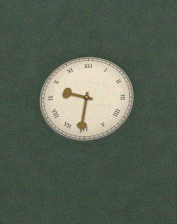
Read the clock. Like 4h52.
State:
9h31
